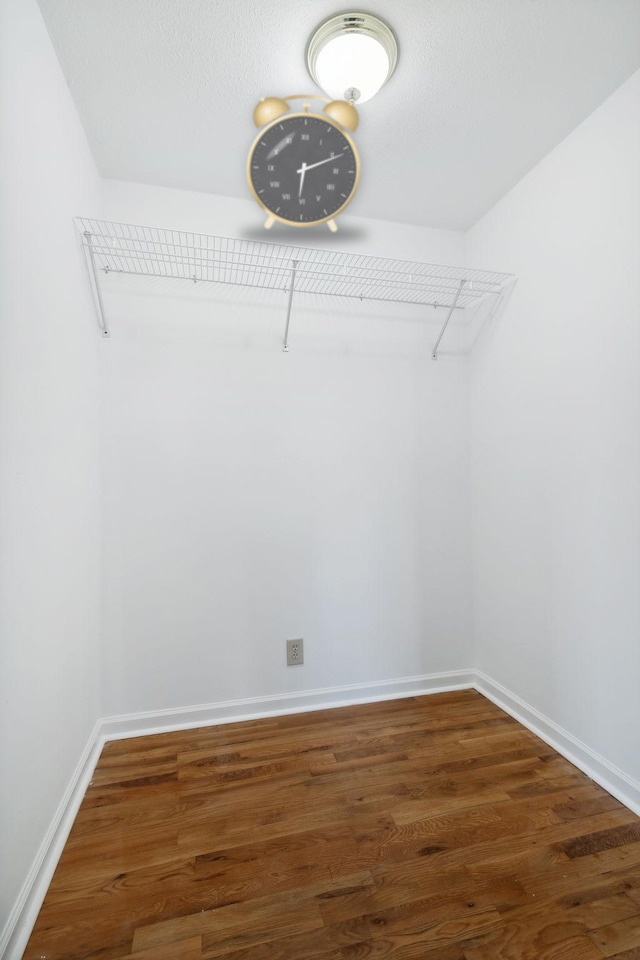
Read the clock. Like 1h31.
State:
6h11
